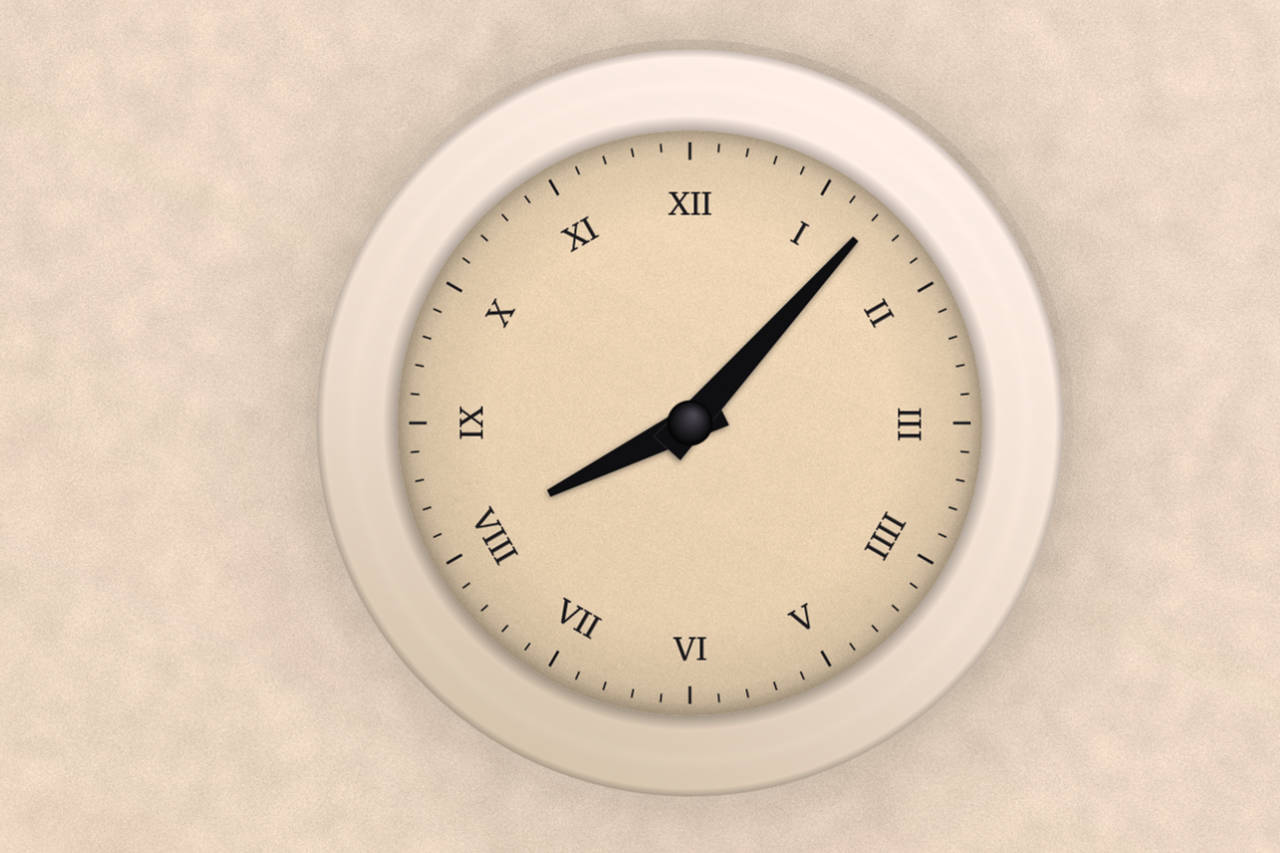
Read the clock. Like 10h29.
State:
8h07
